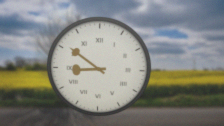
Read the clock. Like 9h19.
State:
8h51
